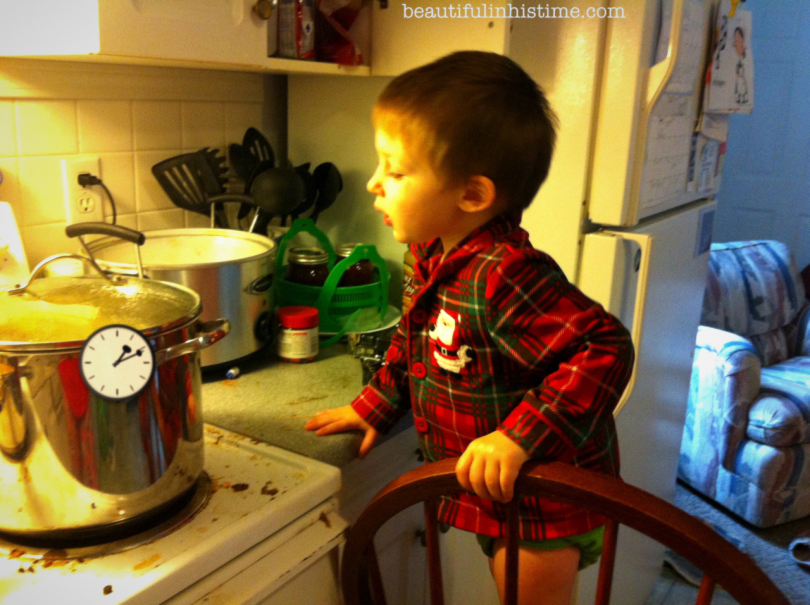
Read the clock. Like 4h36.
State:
1h11
